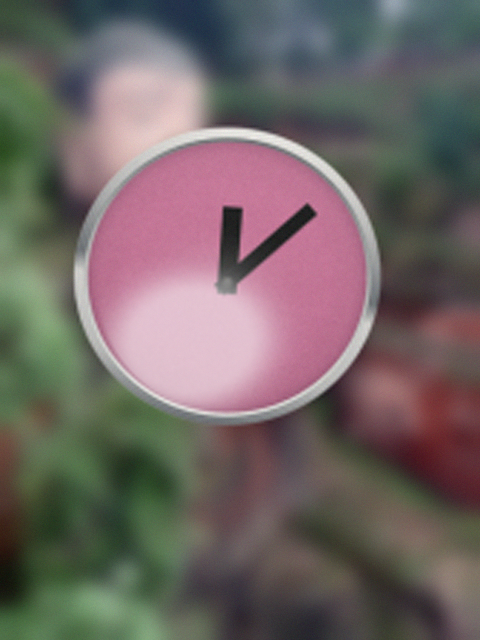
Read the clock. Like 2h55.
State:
12h08
